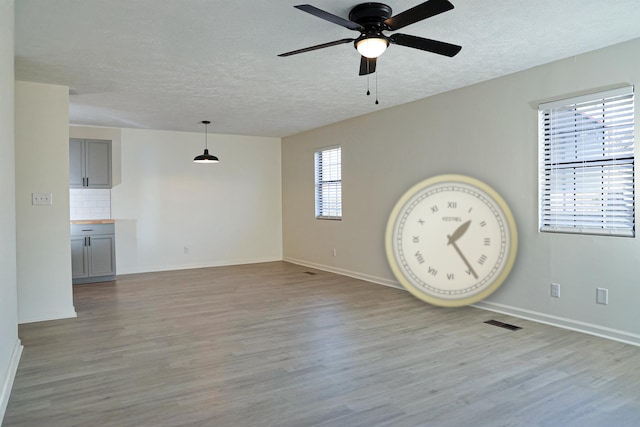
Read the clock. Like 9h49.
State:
1h24
